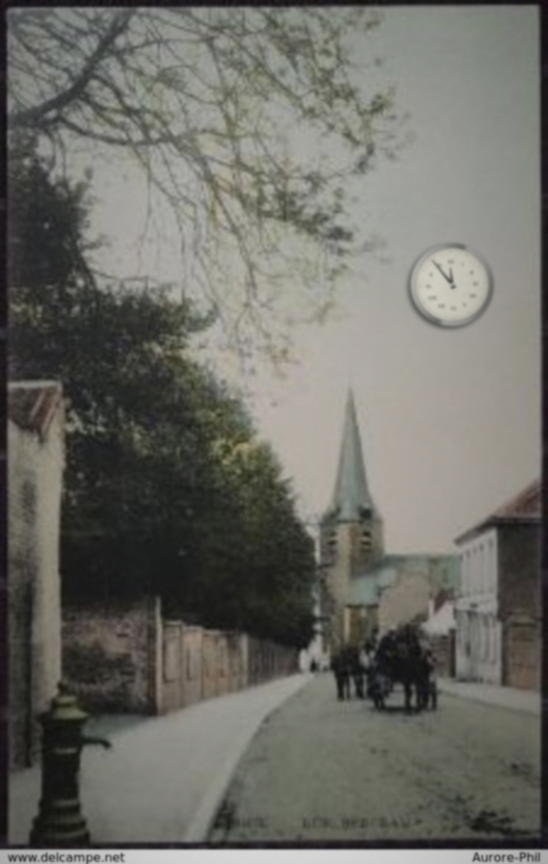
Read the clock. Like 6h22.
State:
11h54
